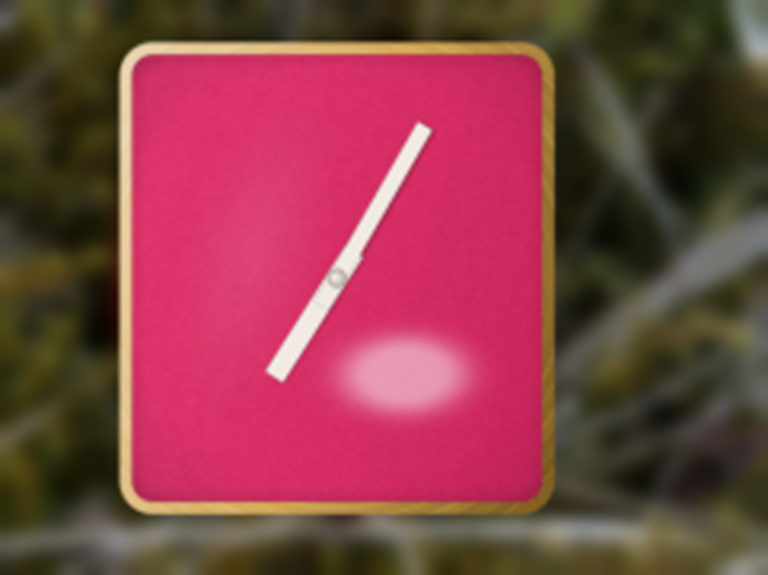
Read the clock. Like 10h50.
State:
7h05
